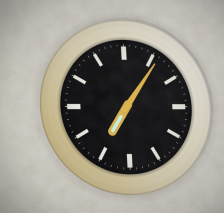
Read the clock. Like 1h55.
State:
7h06
